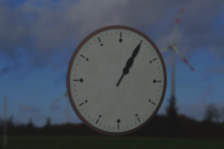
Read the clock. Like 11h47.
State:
1h05
